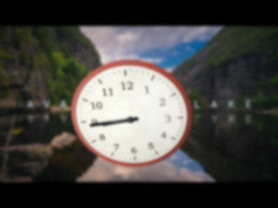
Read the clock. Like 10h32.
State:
8h44
